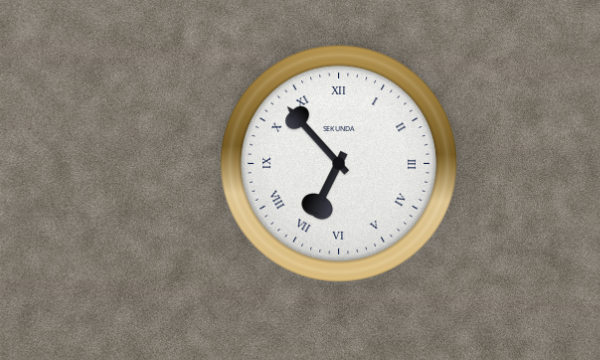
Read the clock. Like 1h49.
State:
6h53
